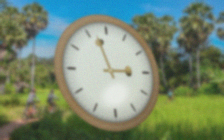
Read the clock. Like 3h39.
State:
2h57
